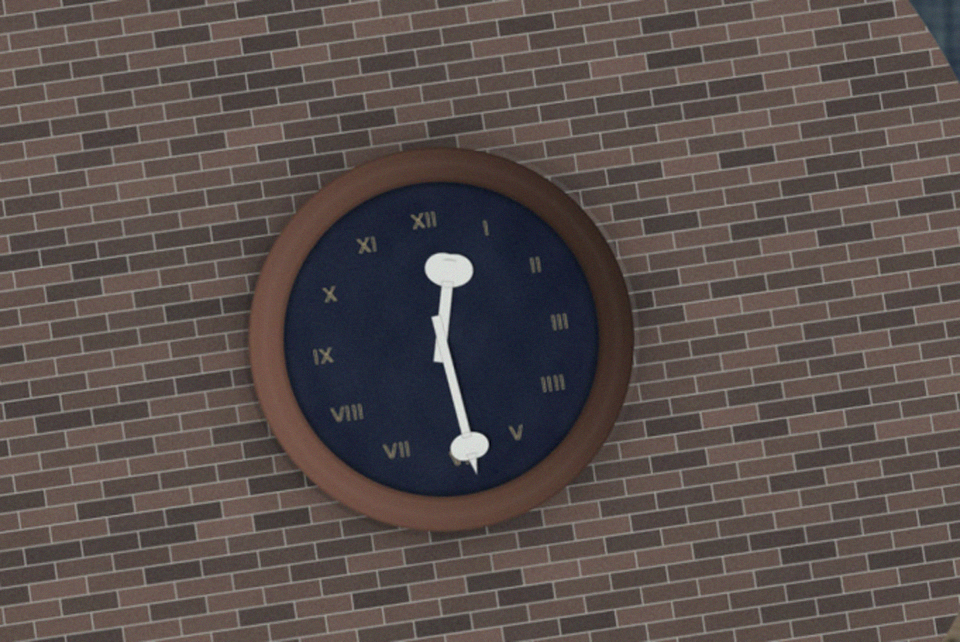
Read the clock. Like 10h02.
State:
12h29
